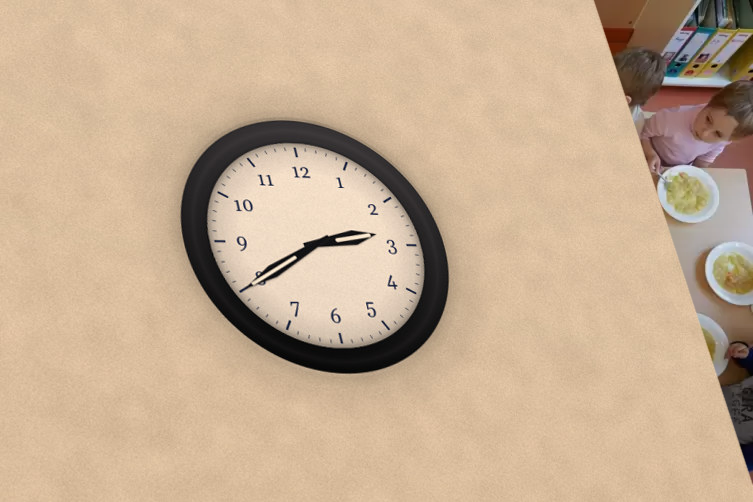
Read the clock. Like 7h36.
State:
2h40
